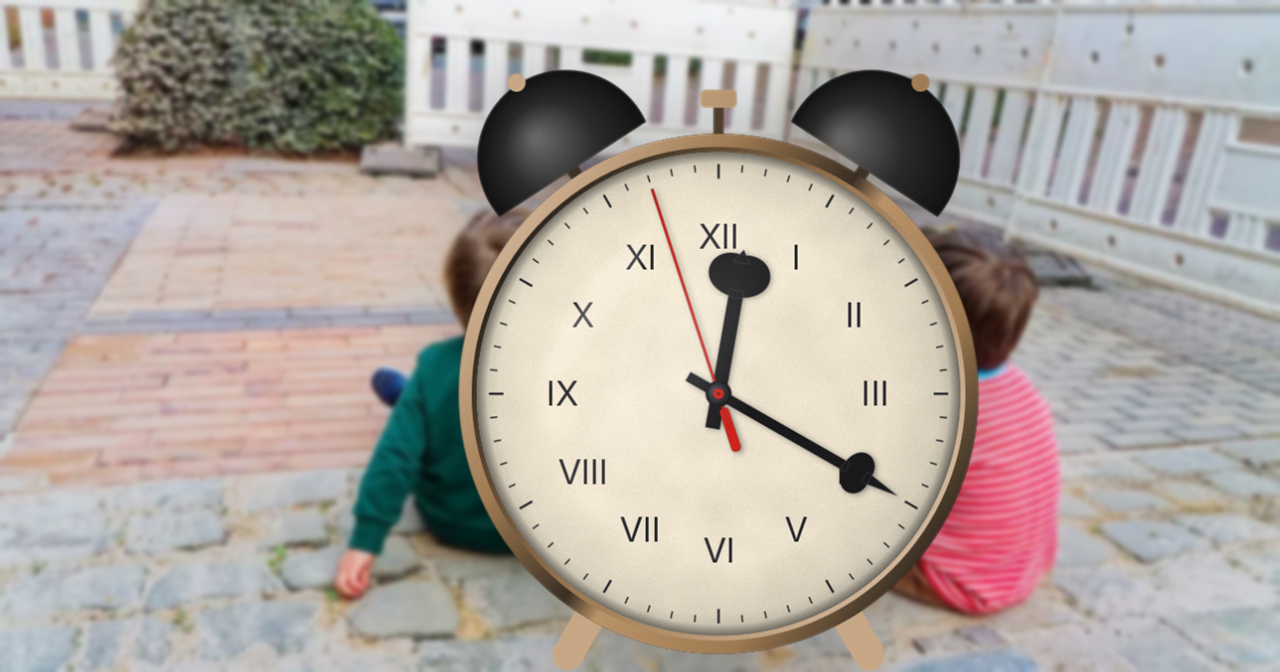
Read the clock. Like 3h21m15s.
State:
12h19m57s
